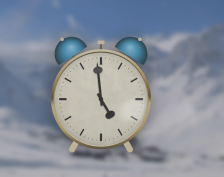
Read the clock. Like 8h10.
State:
4h59
